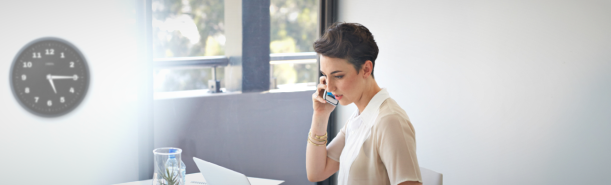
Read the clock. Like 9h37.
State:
5h15
